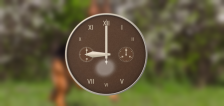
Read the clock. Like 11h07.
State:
9h00
